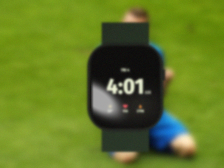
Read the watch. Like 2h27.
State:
4h01
